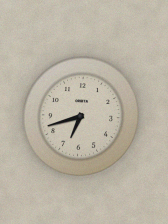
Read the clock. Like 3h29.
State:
6h42
